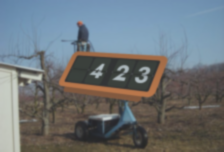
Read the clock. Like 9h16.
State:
4h23
